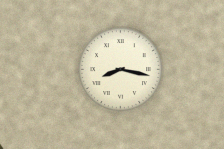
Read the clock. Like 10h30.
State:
8h17
